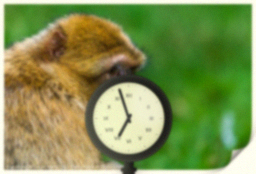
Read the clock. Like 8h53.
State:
6h57
